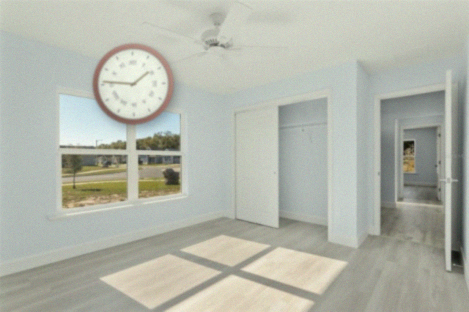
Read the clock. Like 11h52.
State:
1h46
